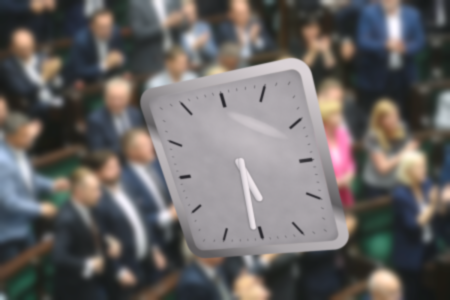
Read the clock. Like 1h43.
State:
5h31
